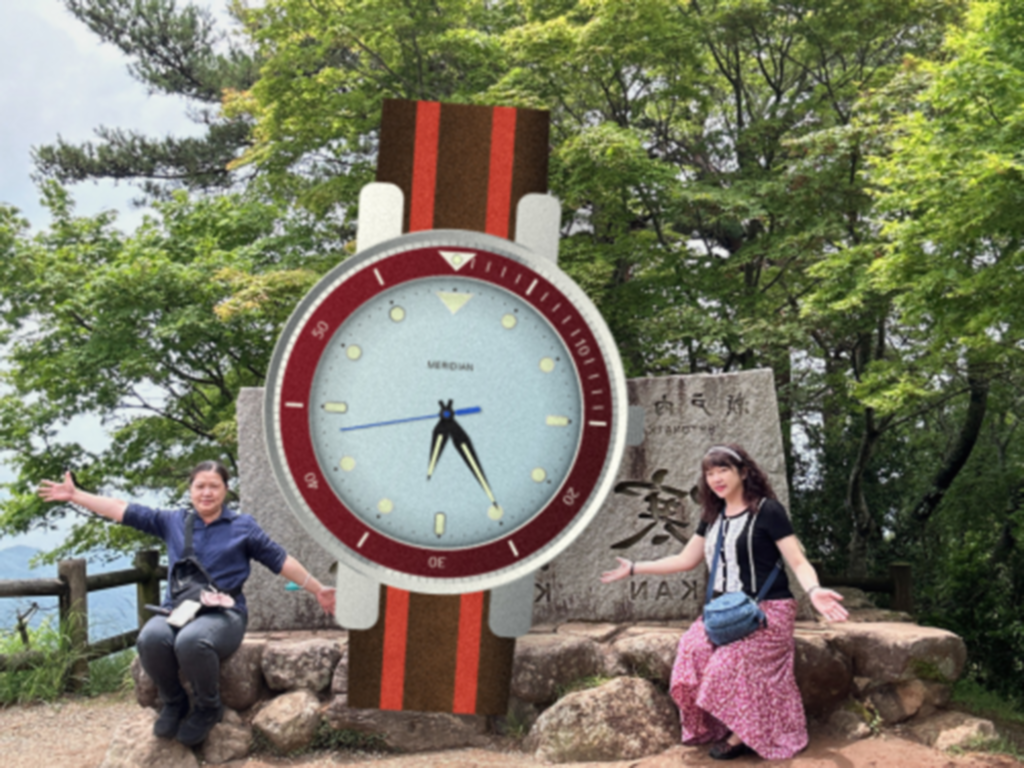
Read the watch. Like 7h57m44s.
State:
6h24m43s
